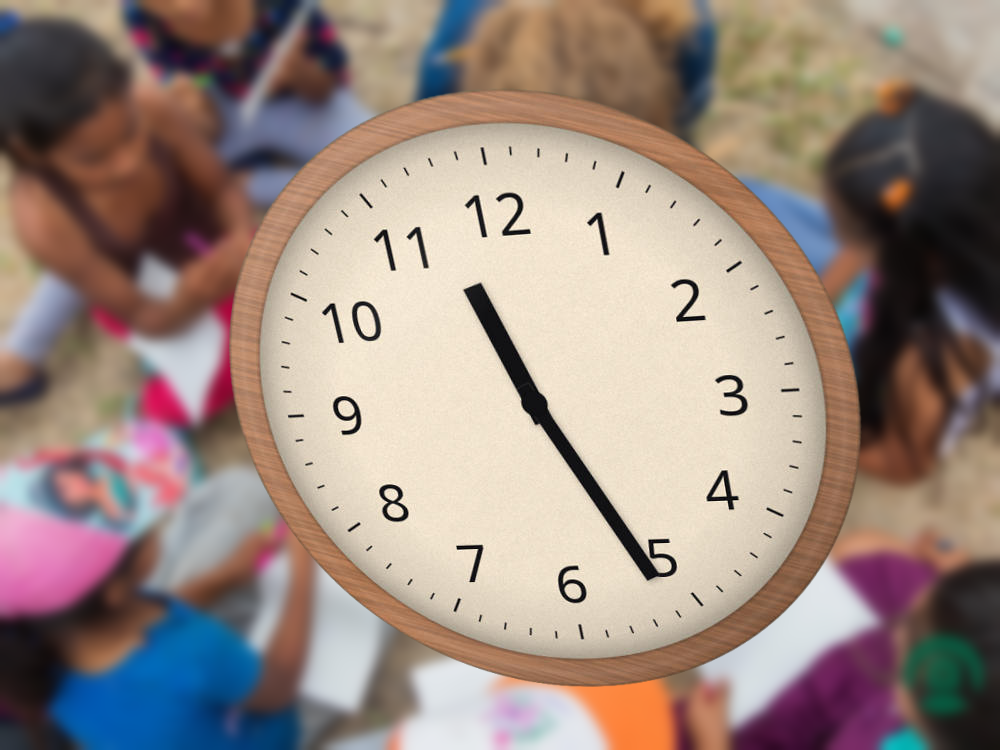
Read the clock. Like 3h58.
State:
11h26
